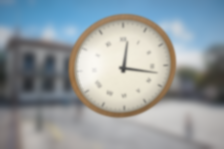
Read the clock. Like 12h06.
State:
12h17
